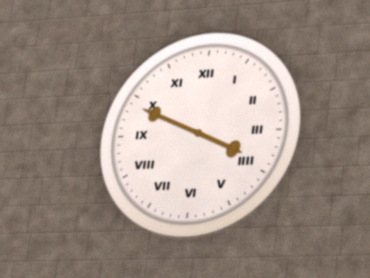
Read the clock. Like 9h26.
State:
3h49
